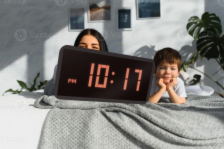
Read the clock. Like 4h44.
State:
10h17
